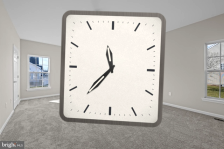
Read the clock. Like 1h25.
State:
11h37
